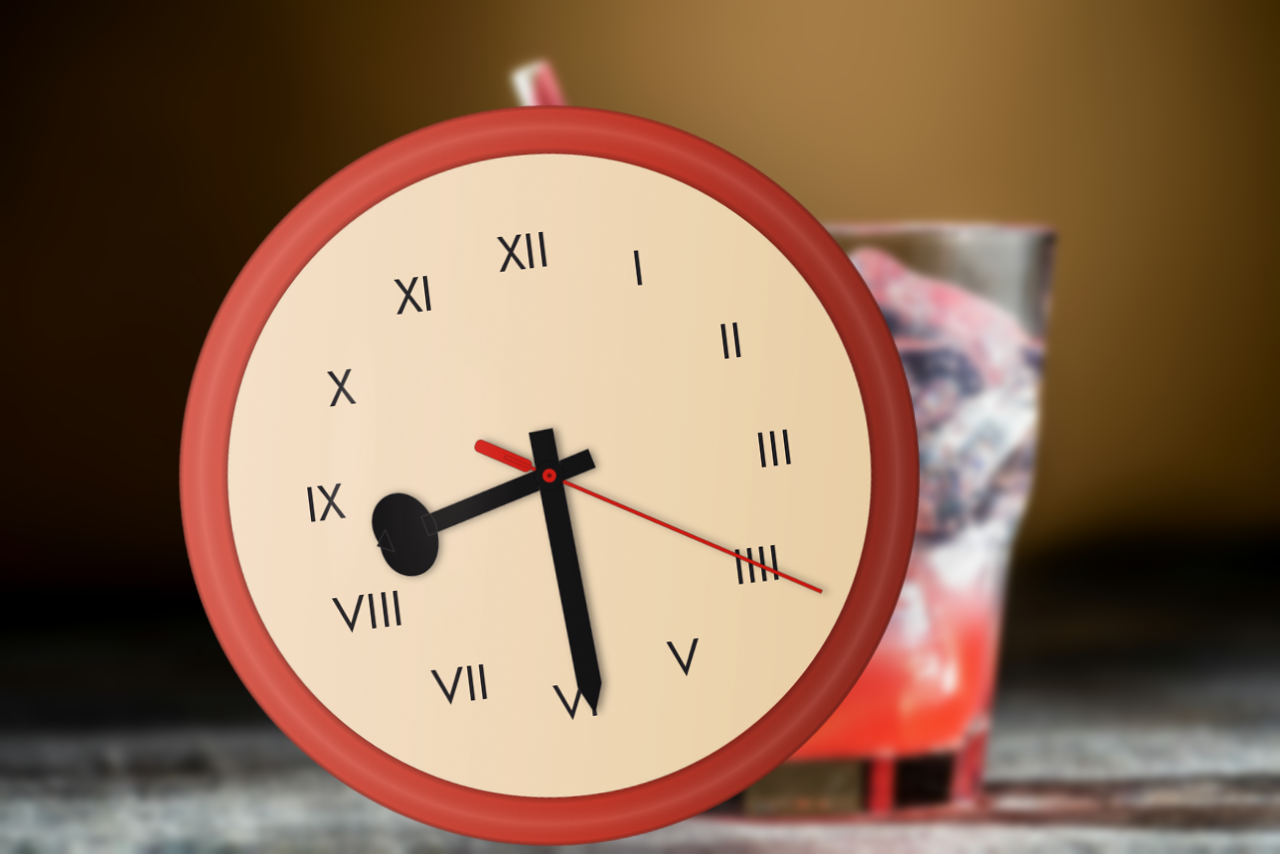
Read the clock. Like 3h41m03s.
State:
8h29m20s
